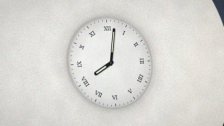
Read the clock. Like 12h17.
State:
8h02
